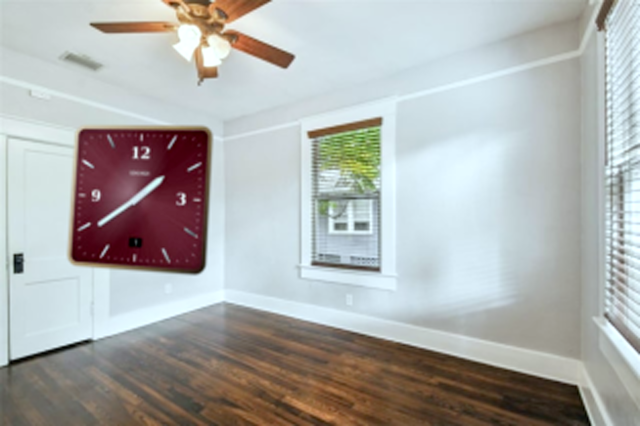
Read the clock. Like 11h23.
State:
1h39
